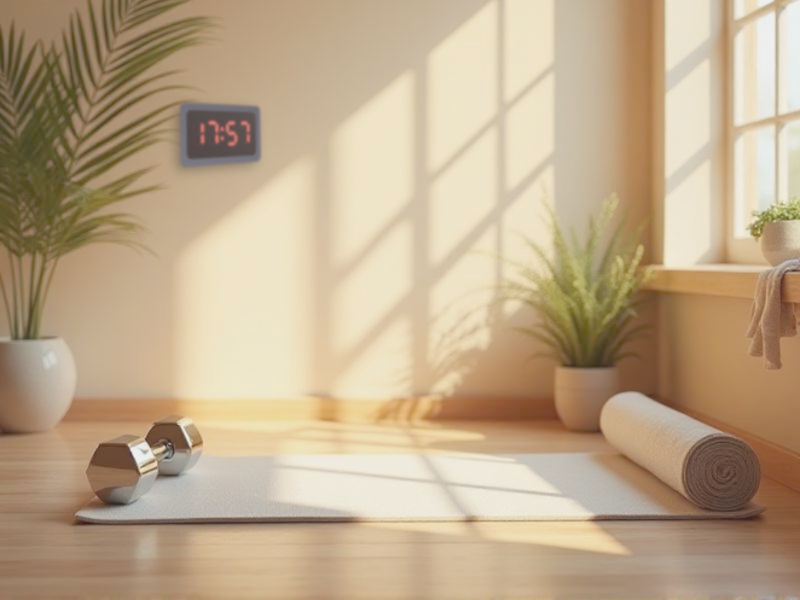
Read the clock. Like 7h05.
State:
17h57
